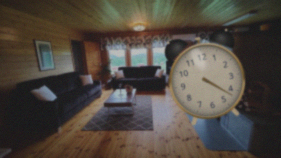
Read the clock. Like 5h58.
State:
4h22
